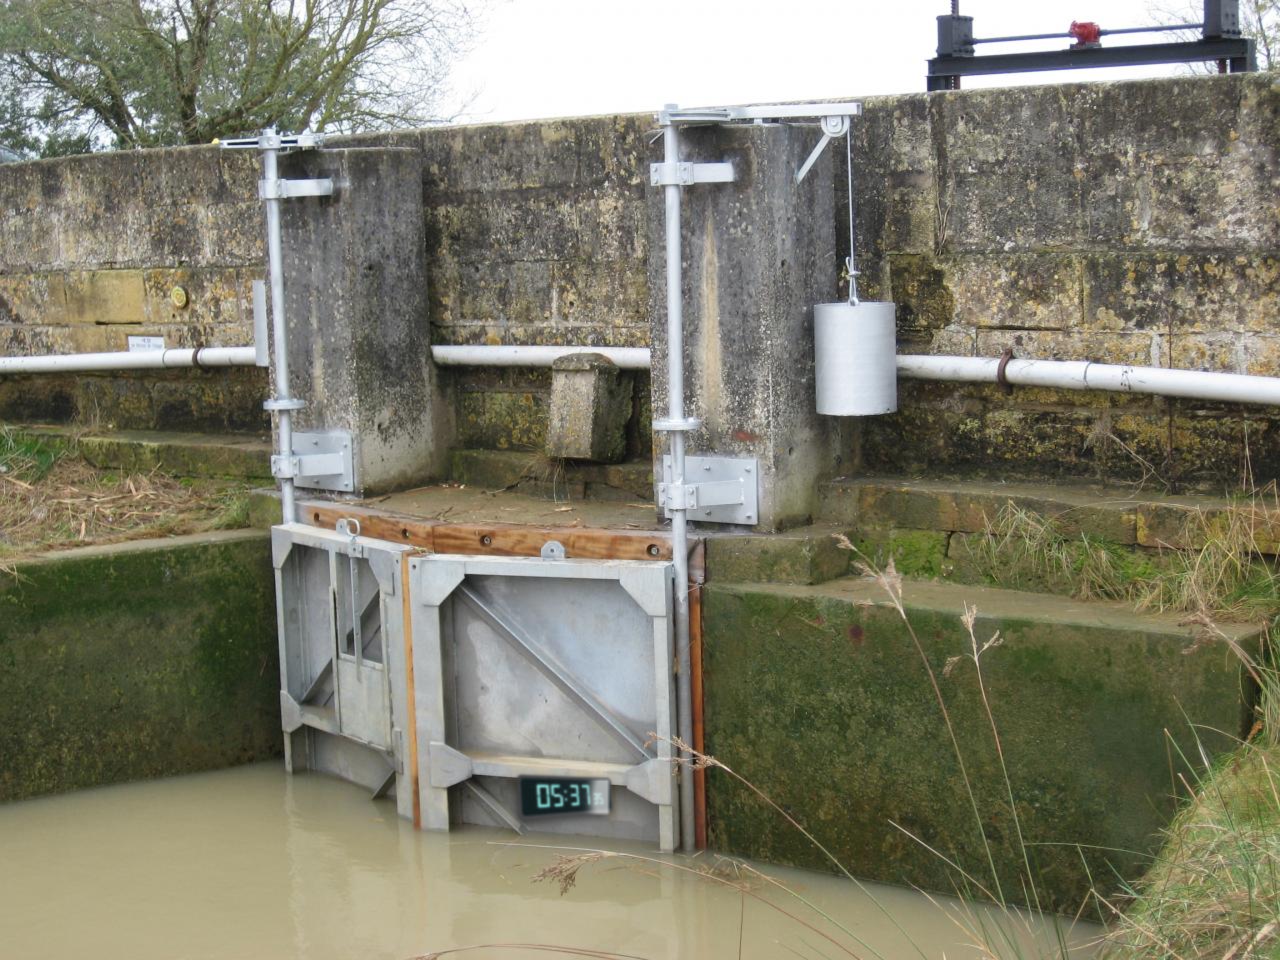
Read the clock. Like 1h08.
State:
5h37
